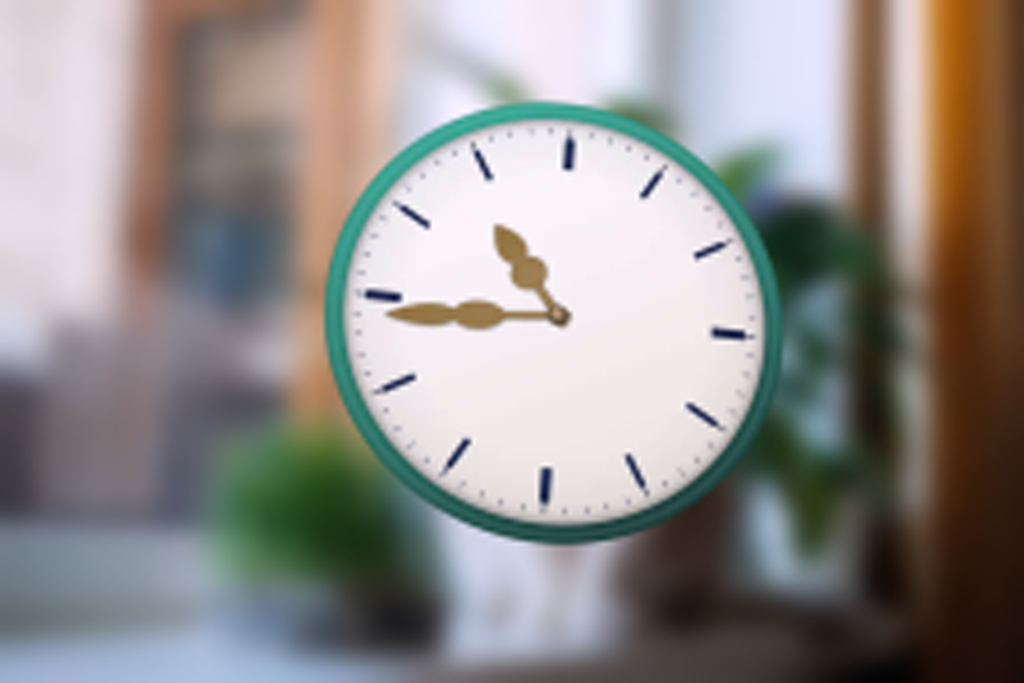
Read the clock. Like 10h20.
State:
10h44
